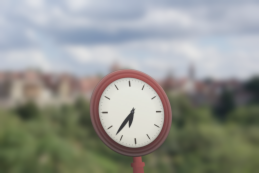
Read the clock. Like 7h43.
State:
6h37
